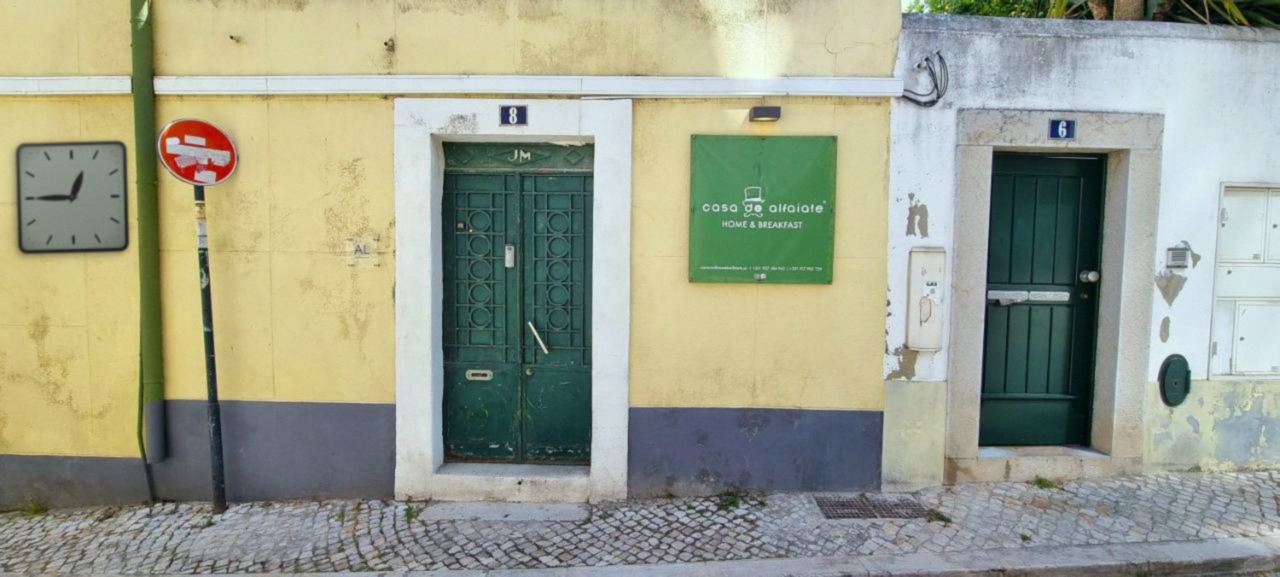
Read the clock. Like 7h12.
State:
12h45
